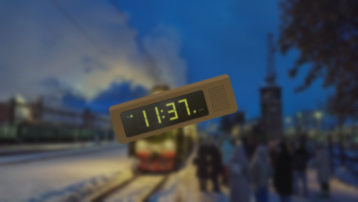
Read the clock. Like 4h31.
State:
11h37
